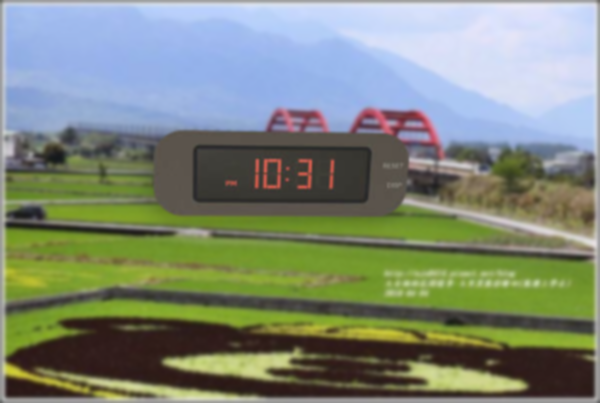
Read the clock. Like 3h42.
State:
10h31
